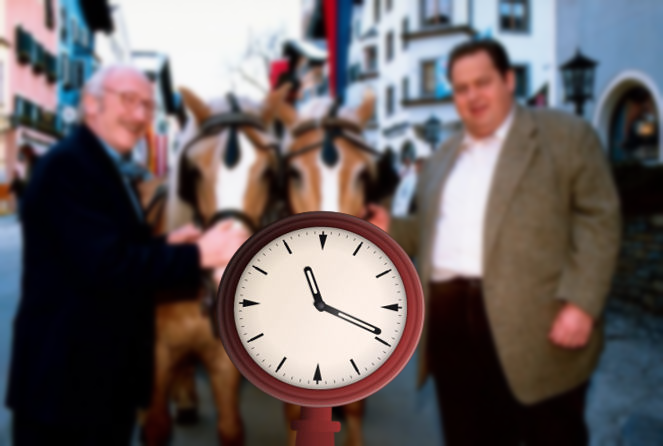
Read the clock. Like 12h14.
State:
11h19
